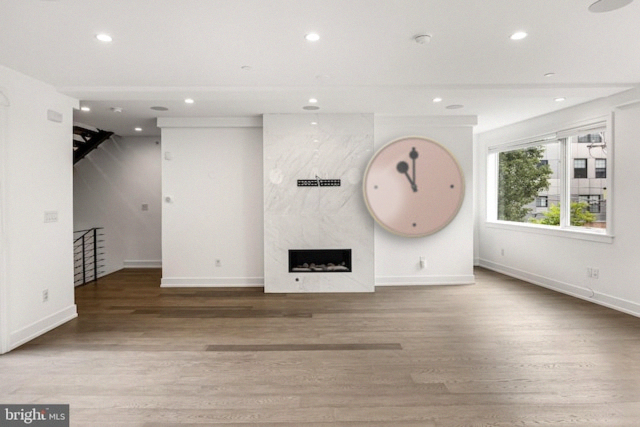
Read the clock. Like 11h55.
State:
11h00
